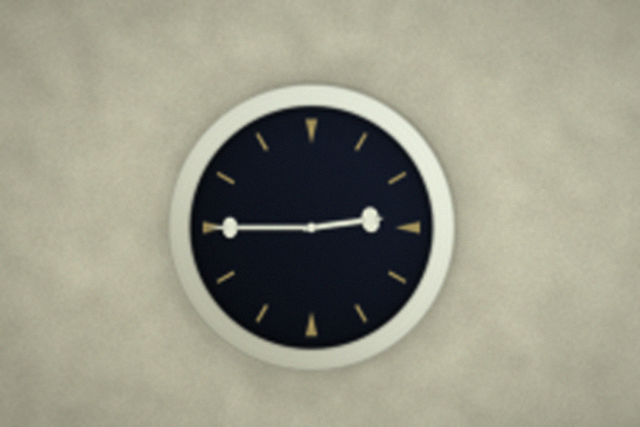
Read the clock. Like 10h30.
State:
2h45
